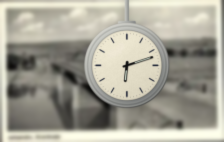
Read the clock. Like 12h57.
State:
6h12
